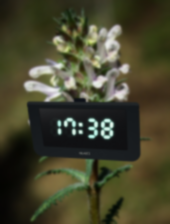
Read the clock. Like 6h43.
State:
17h38
